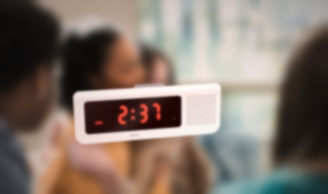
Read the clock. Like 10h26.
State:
2h37
